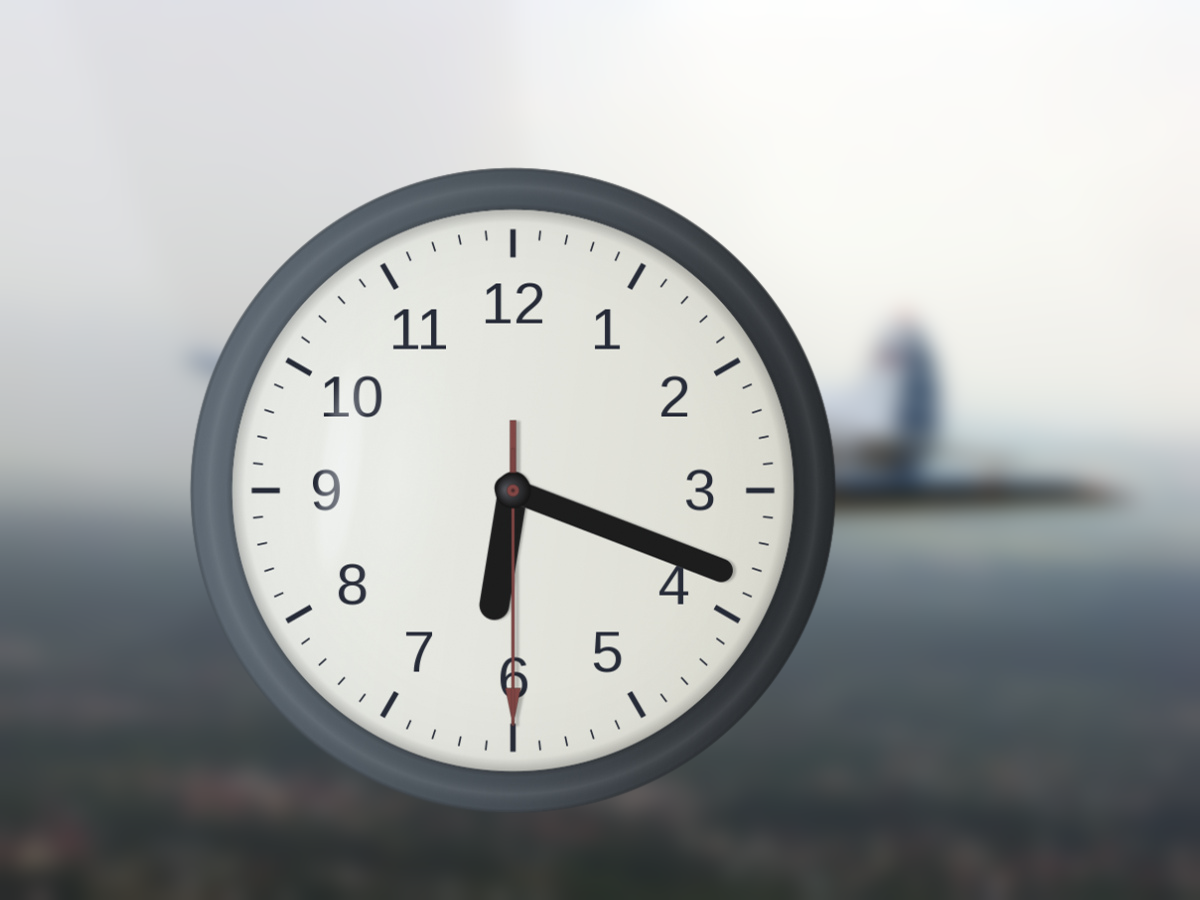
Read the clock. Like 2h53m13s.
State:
6h18m30s
